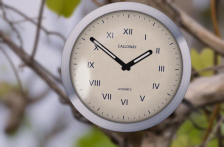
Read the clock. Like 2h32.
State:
1h51
